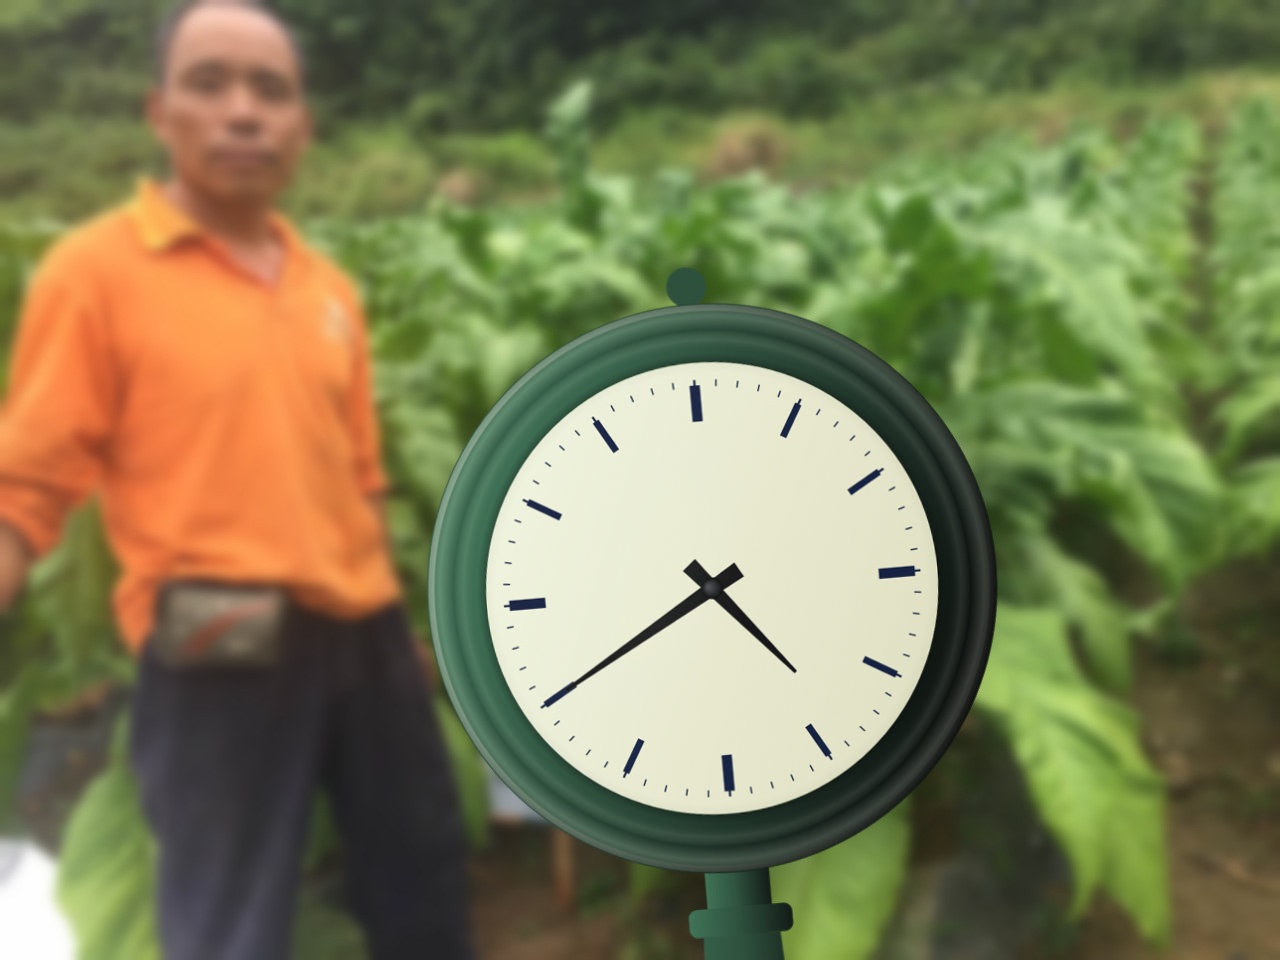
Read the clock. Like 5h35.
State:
4h40
